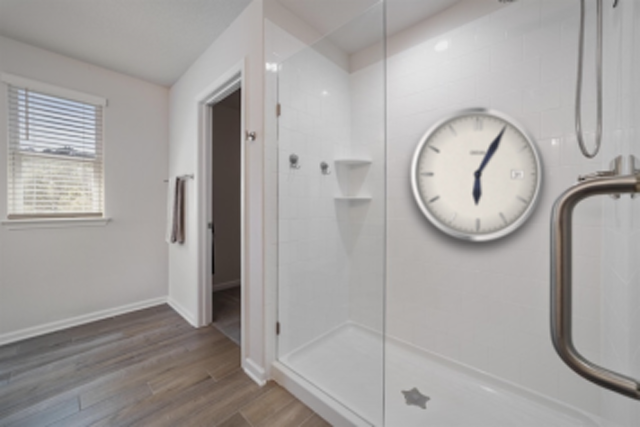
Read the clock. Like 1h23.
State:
6h05
